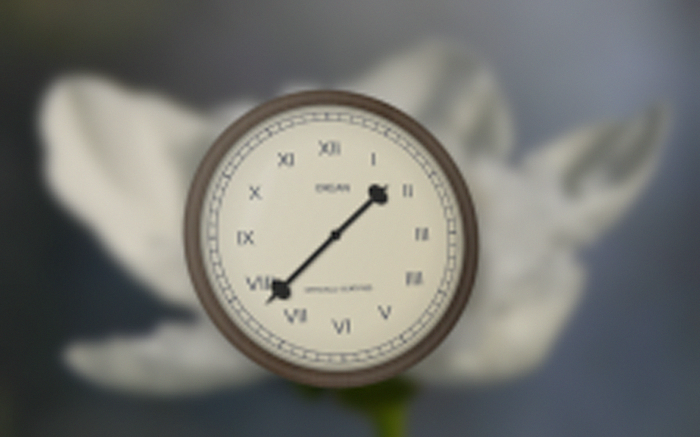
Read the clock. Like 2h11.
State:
1h38
